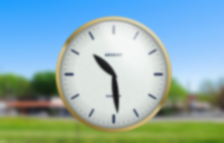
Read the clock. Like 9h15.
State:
10h29
